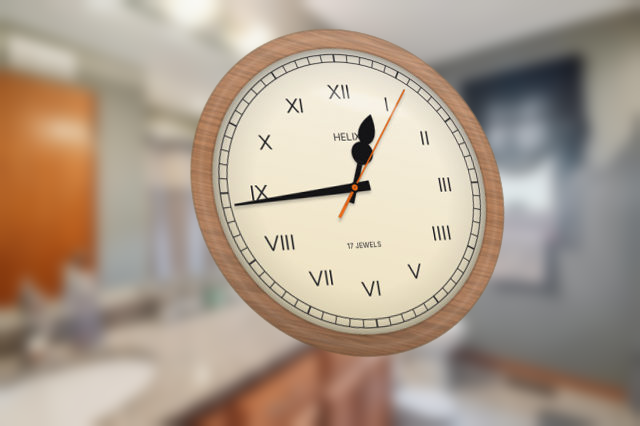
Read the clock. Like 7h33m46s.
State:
12h44m06s
